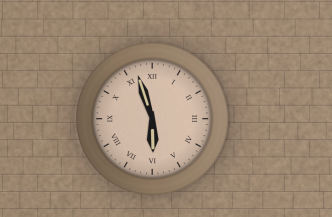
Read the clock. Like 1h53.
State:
5h57
